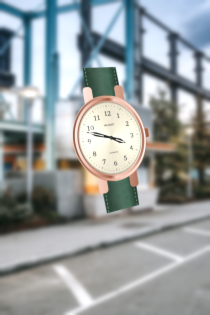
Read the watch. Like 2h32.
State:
3h48
